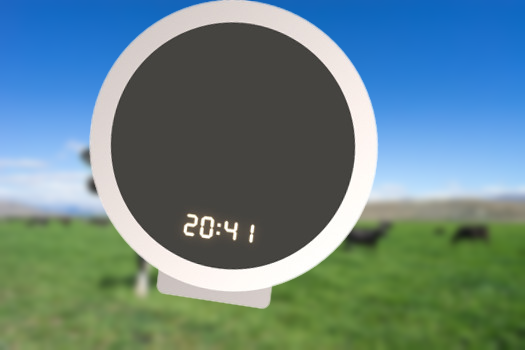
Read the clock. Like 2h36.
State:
20h41
